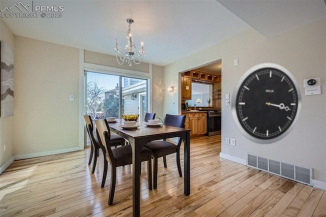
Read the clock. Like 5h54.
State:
3h17
